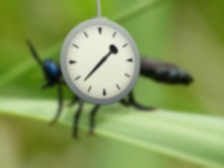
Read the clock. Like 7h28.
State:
1h38
